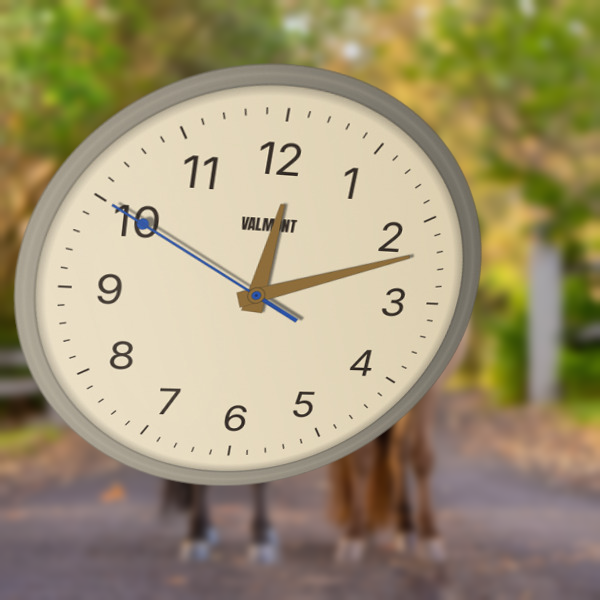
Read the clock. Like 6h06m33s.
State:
12h11m50s
